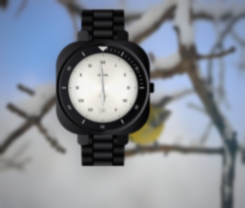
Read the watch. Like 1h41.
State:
5h59
